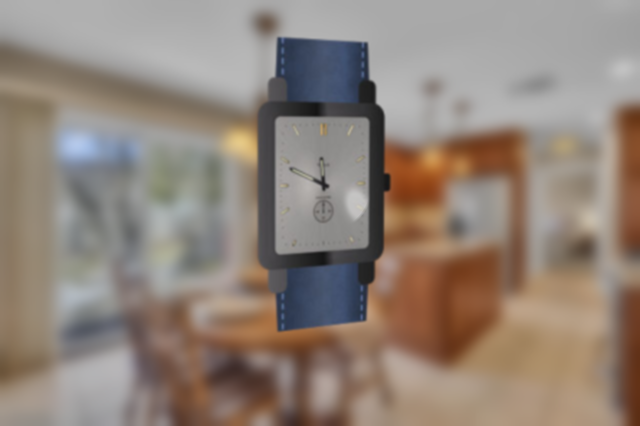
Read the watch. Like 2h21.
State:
11h49
